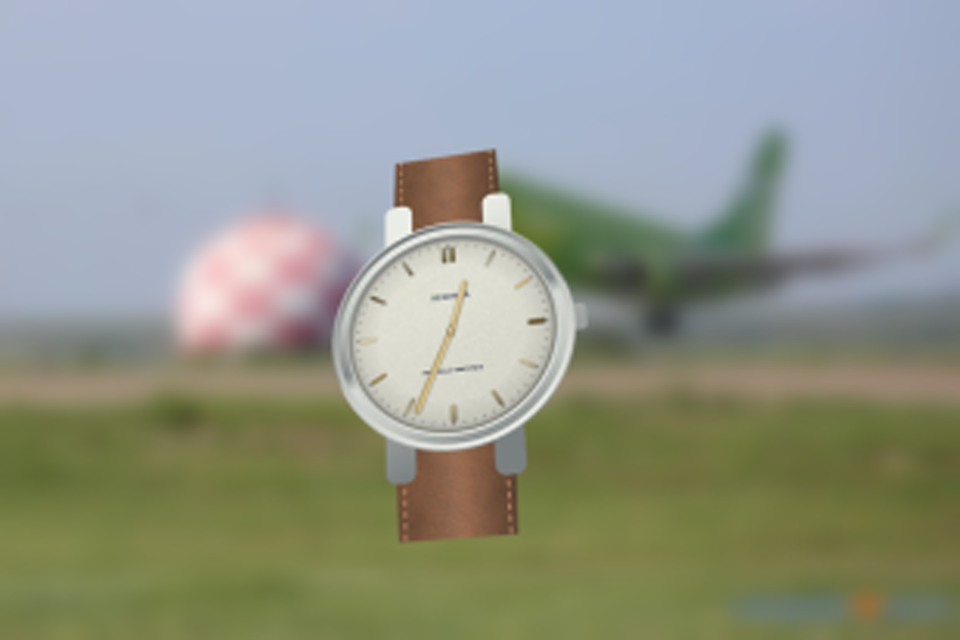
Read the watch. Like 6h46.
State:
12h34
